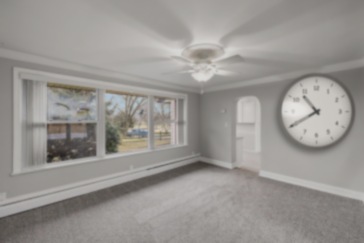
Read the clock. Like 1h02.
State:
10h40
